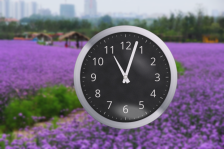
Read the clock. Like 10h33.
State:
11h03
